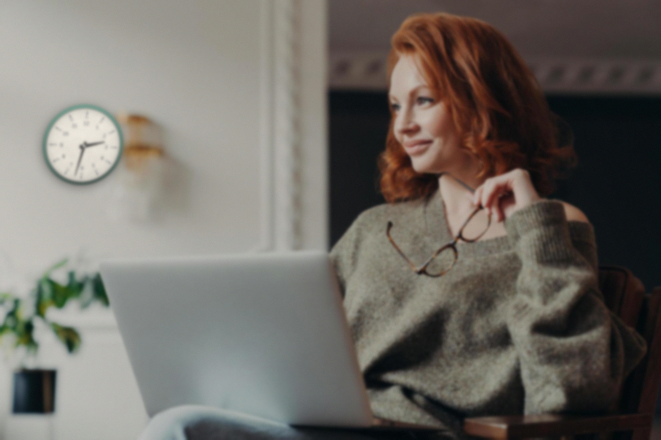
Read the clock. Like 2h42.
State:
2h32
